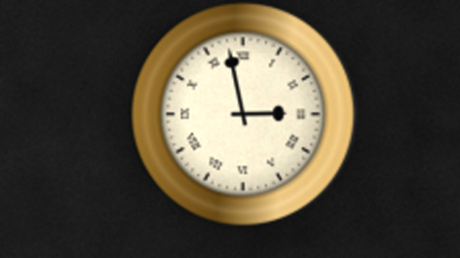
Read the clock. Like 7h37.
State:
2h58
